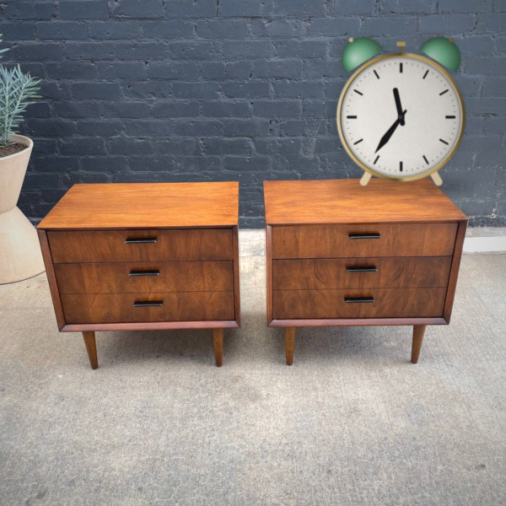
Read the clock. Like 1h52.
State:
11h36
